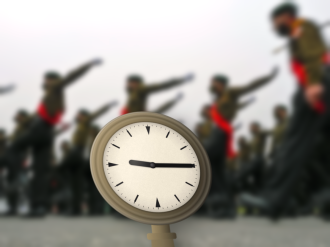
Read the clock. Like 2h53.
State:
9h15
